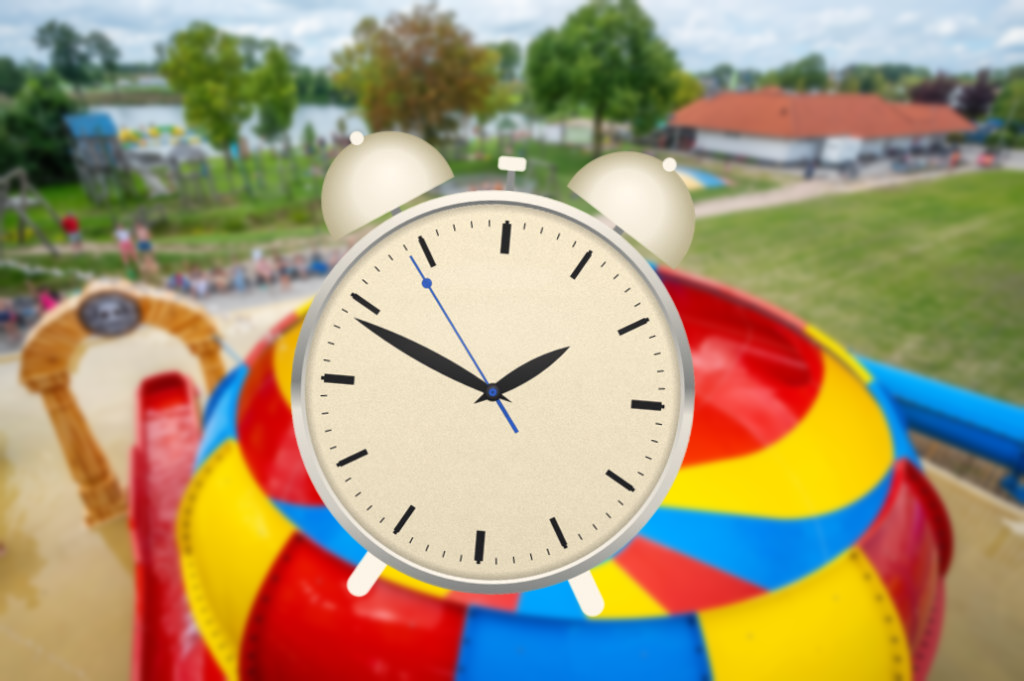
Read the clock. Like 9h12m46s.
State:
1h48m54s
